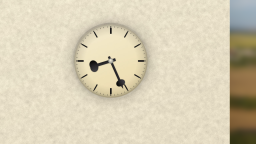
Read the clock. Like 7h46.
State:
8h26
